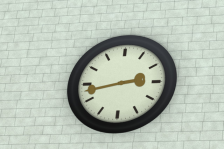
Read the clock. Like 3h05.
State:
2h43
